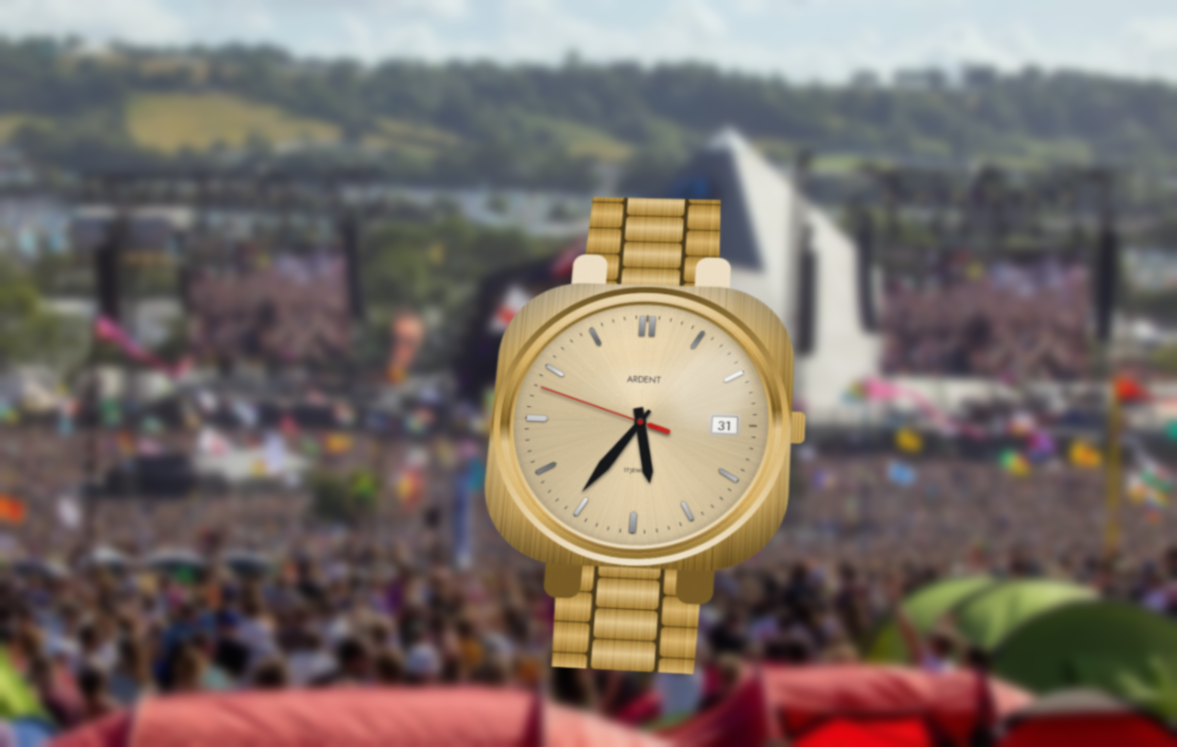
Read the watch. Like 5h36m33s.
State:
5h35m48s
